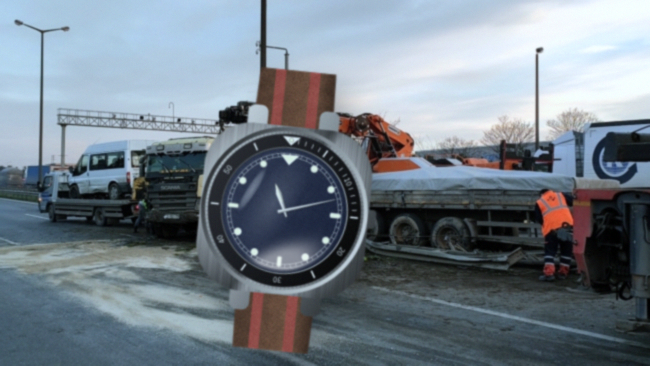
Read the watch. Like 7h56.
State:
11h12
